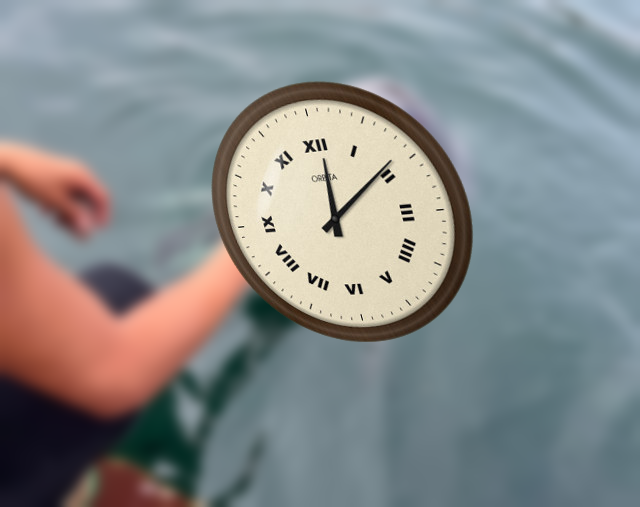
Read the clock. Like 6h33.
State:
12h09
